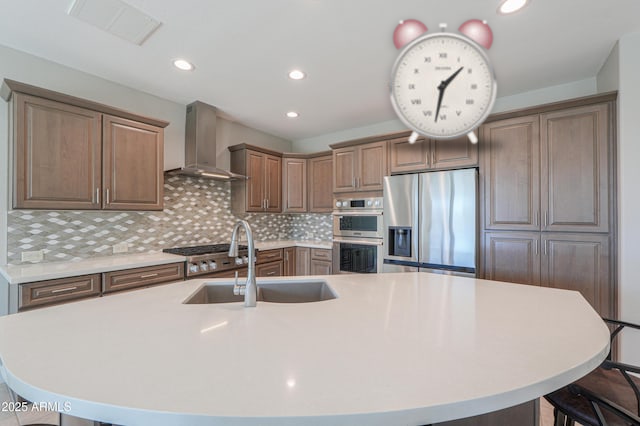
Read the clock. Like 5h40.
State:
1h32
